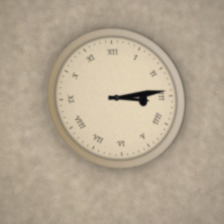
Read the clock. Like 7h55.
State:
3h14
